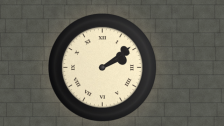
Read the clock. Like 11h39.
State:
2h09
